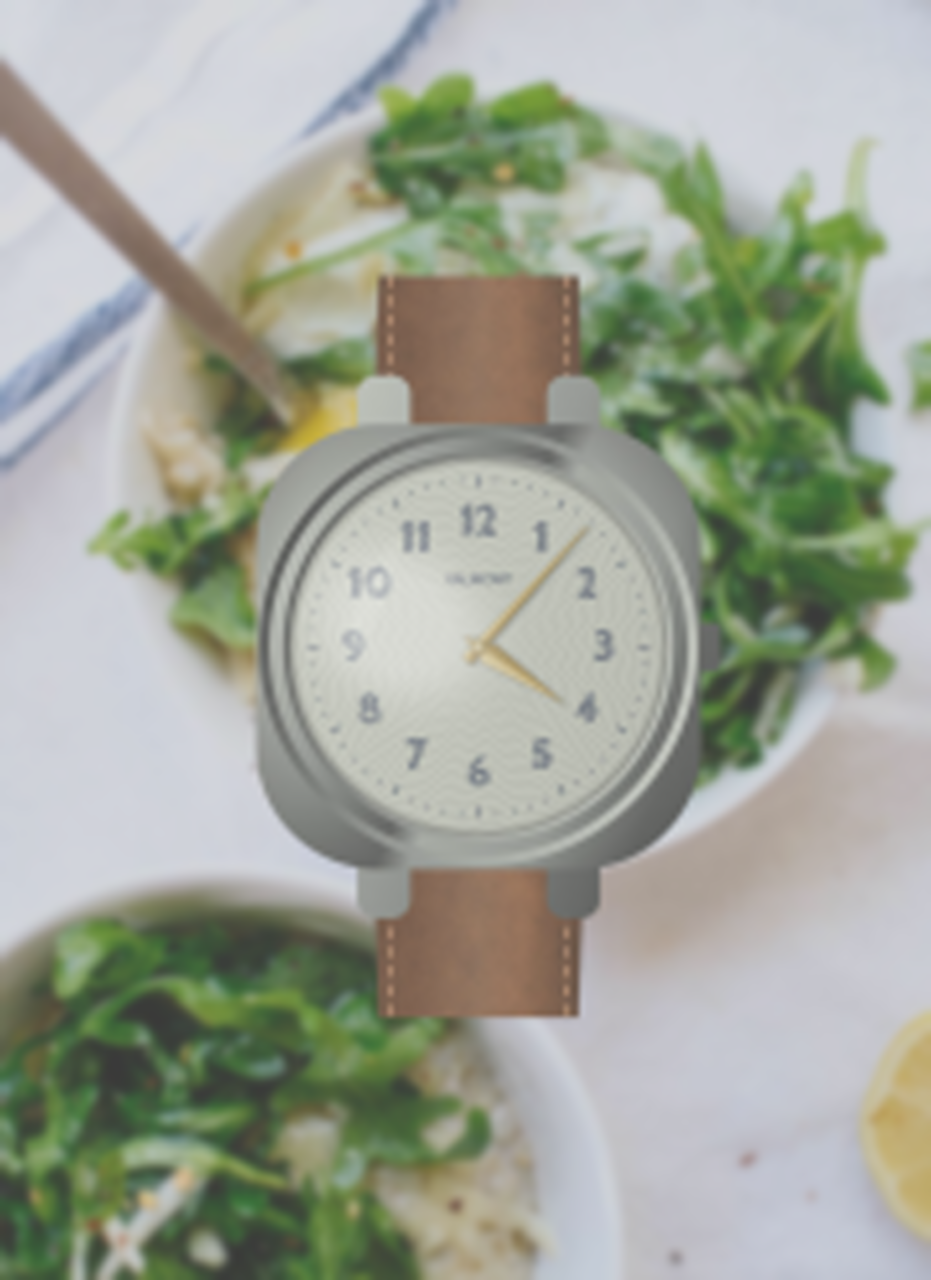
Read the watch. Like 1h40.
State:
4h07
